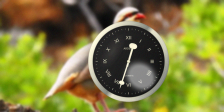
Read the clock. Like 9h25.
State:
12h33
